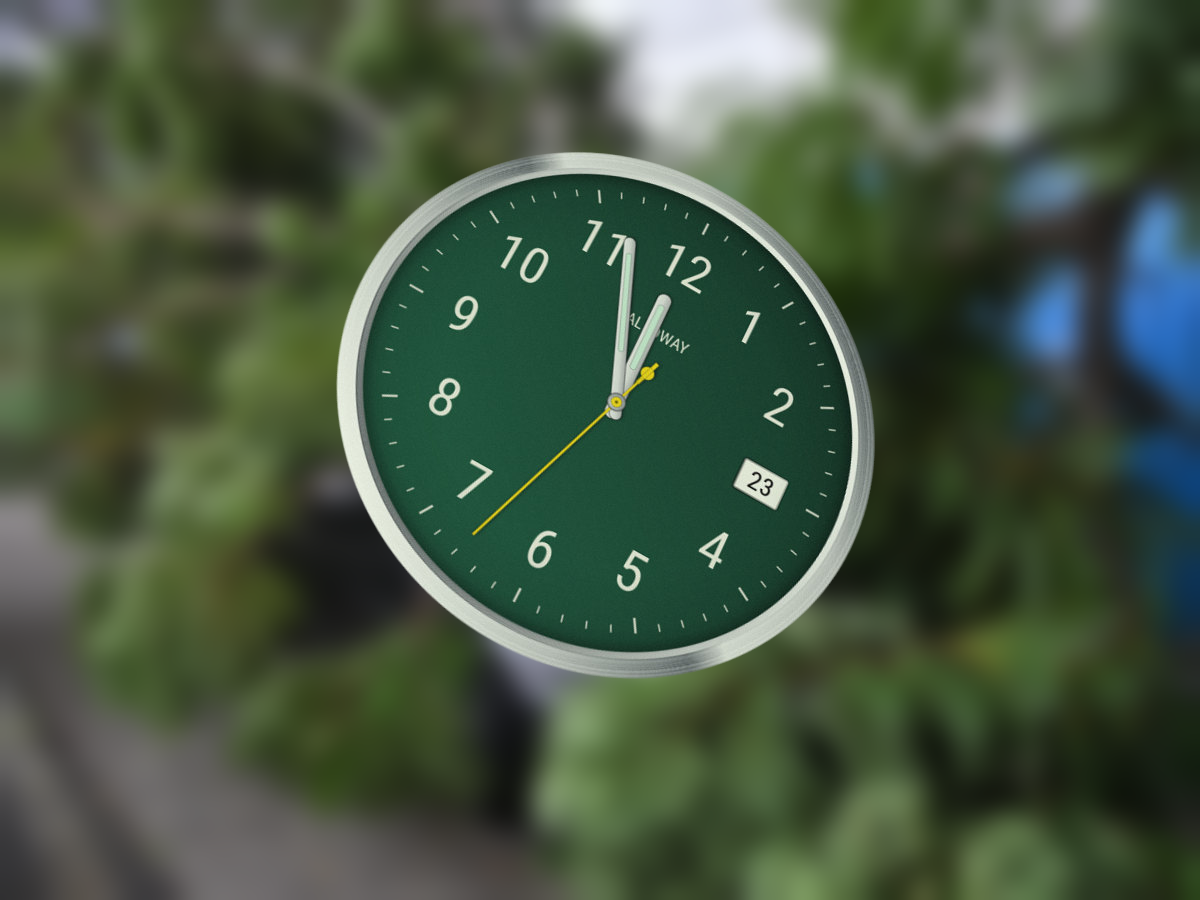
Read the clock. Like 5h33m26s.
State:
11h56m33s
